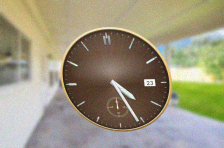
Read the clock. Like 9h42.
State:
4h26
